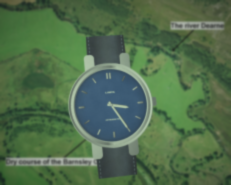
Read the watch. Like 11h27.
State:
3h25
